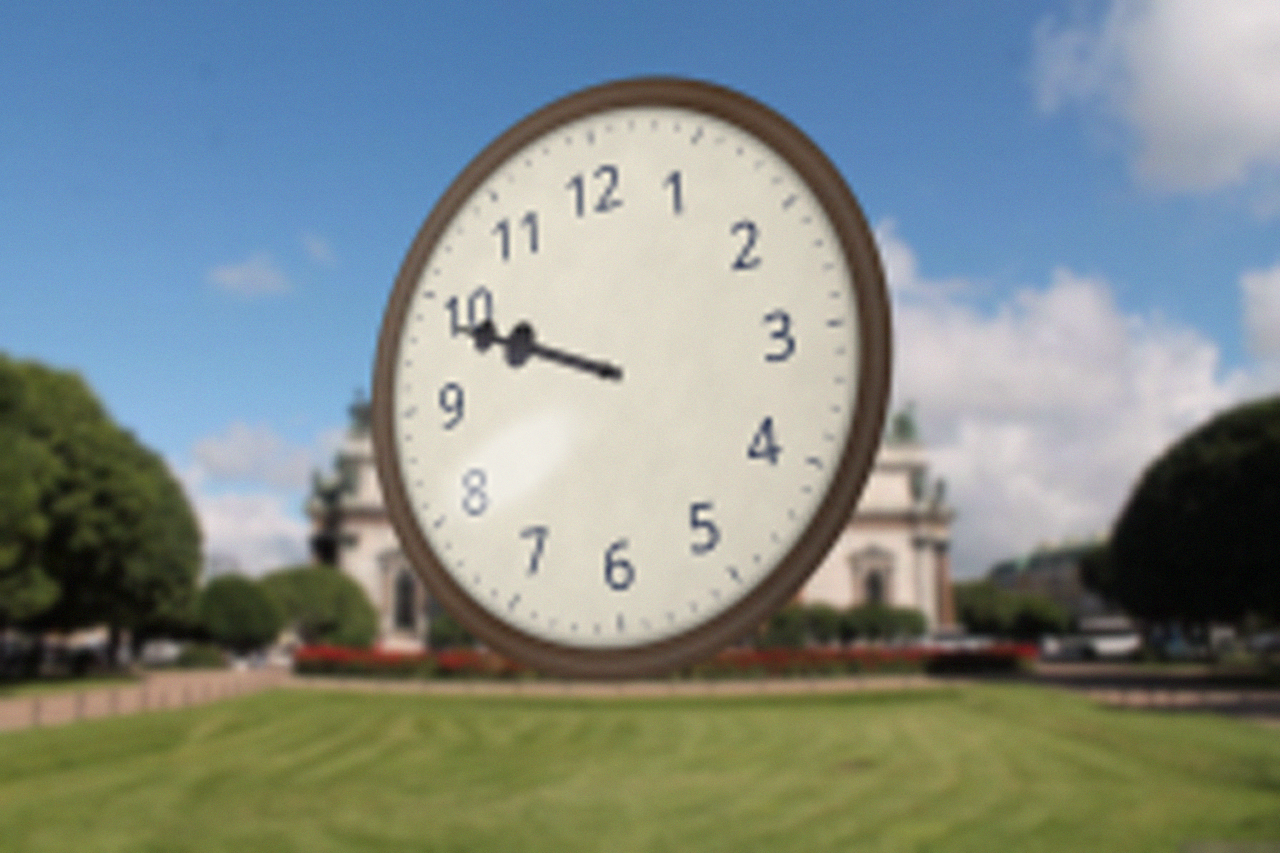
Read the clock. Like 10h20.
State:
9h49
